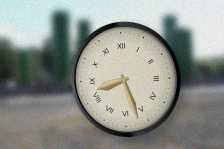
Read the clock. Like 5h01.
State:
8h27
